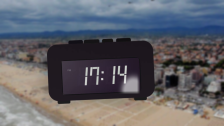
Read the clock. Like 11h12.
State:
17h14
